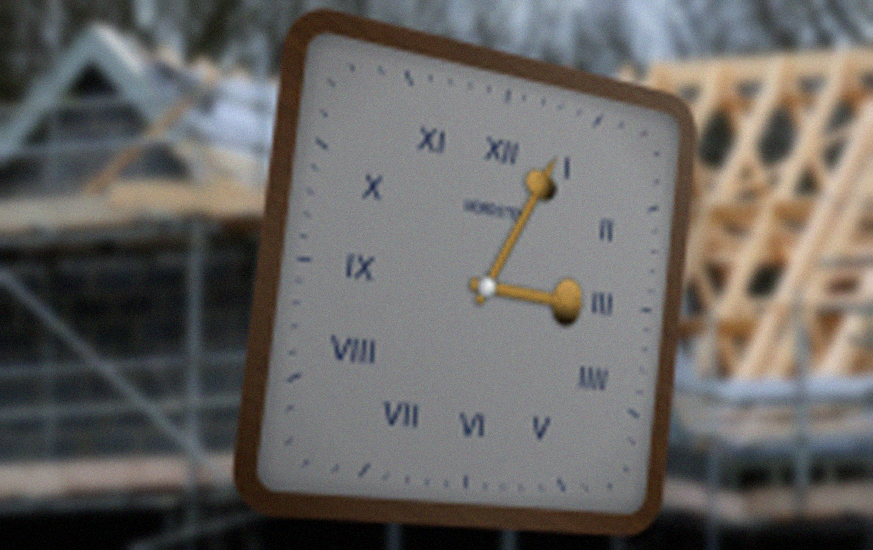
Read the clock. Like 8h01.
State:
3h04
